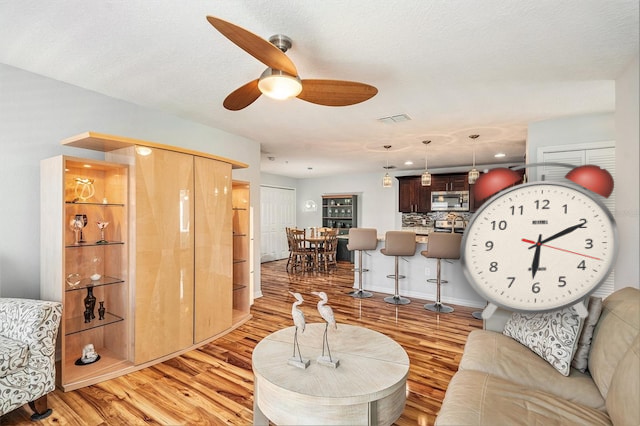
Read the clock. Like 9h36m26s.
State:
6h10m18s
